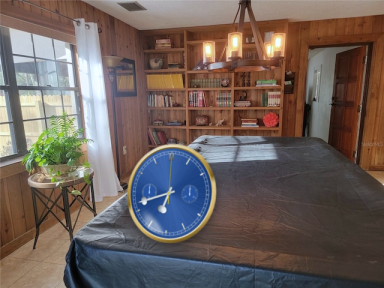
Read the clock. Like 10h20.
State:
6h42
